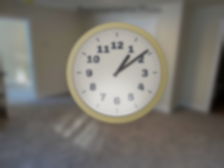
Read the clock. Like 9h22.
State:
1h09
